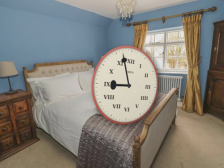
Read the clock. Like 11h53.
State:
8h57
